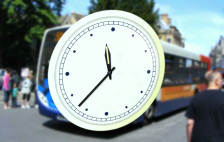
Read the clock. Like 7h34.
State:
11h37
